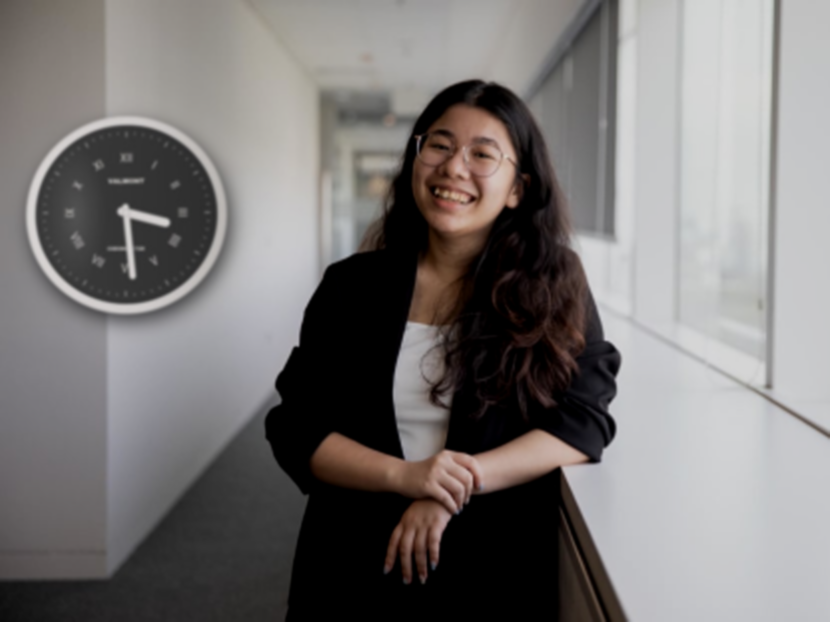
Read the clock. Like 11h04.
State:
3h29
